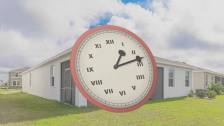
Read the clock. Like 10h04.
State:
1h13
